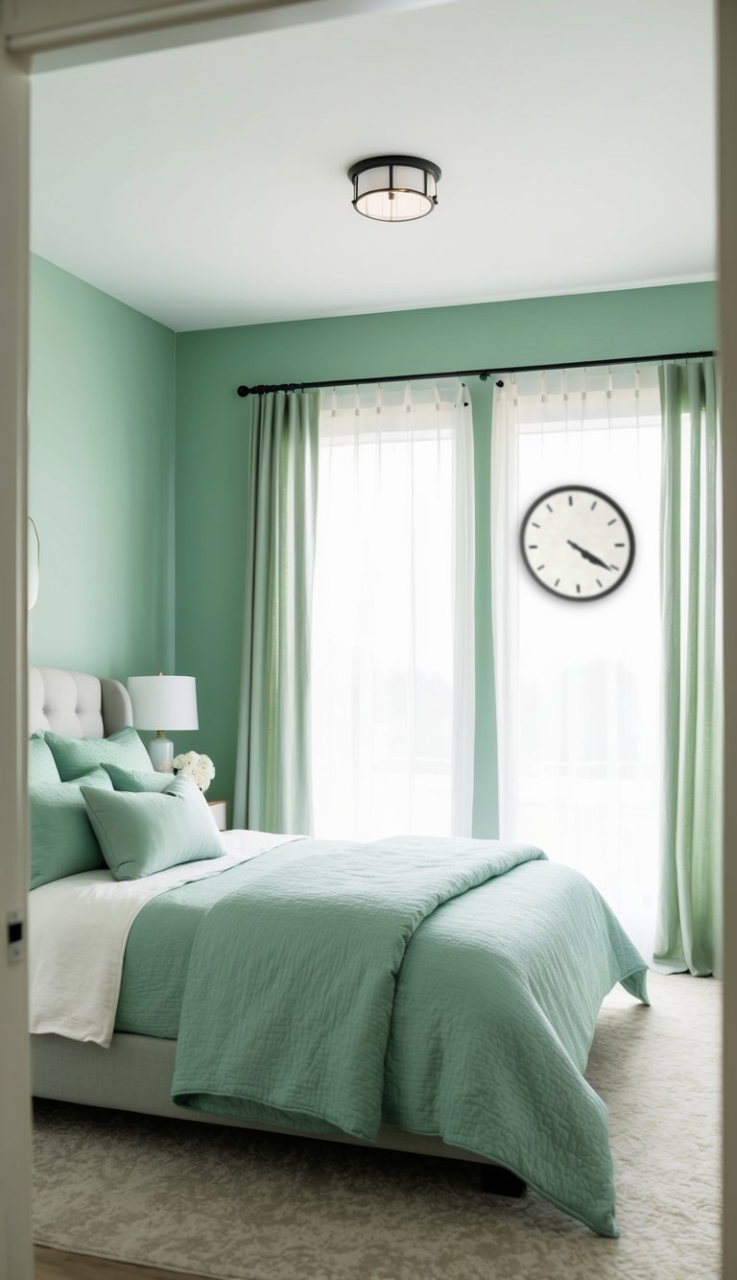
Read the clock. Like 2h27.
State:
4h21
